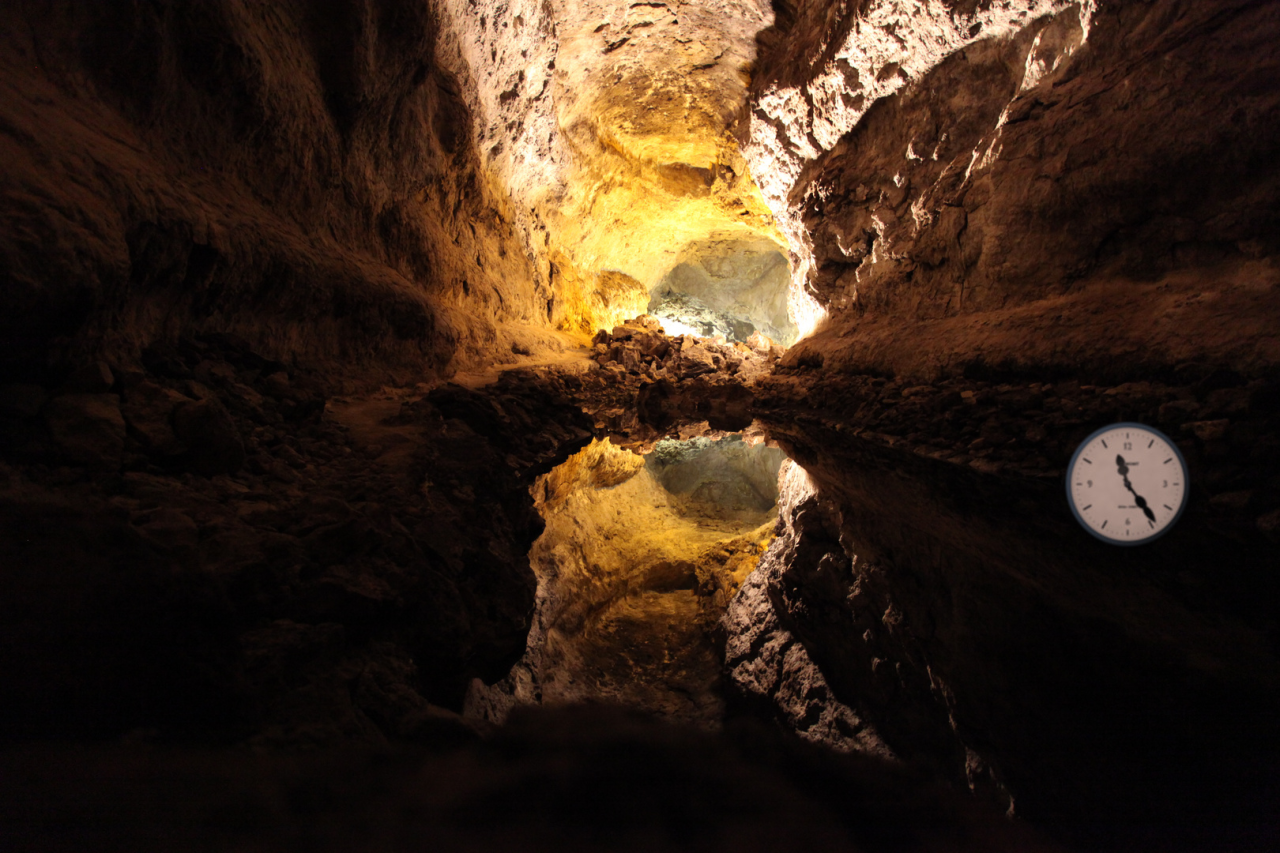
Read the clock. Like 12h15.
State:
11h24
